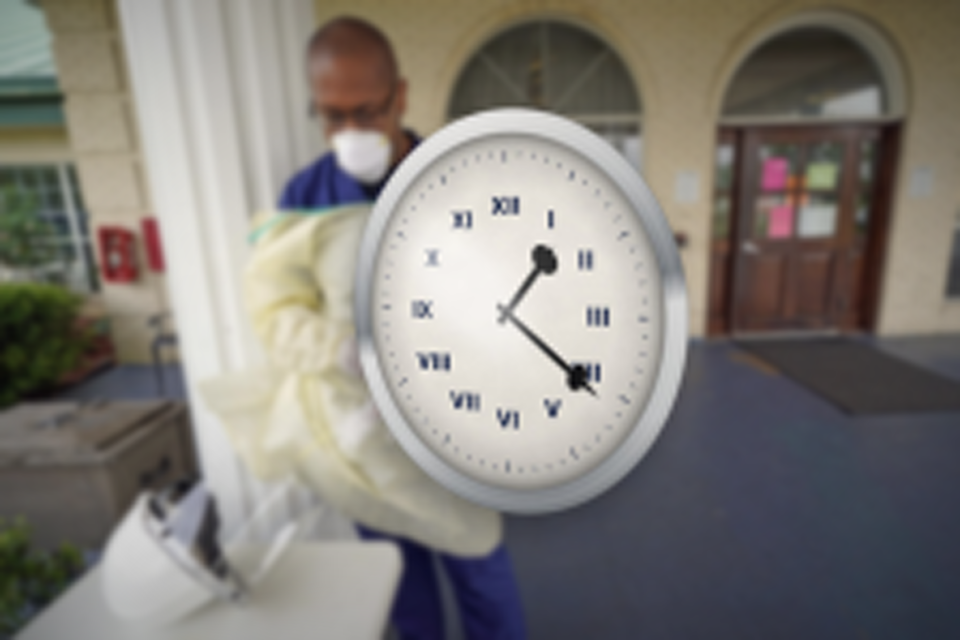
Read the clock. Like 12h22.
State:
1h21
